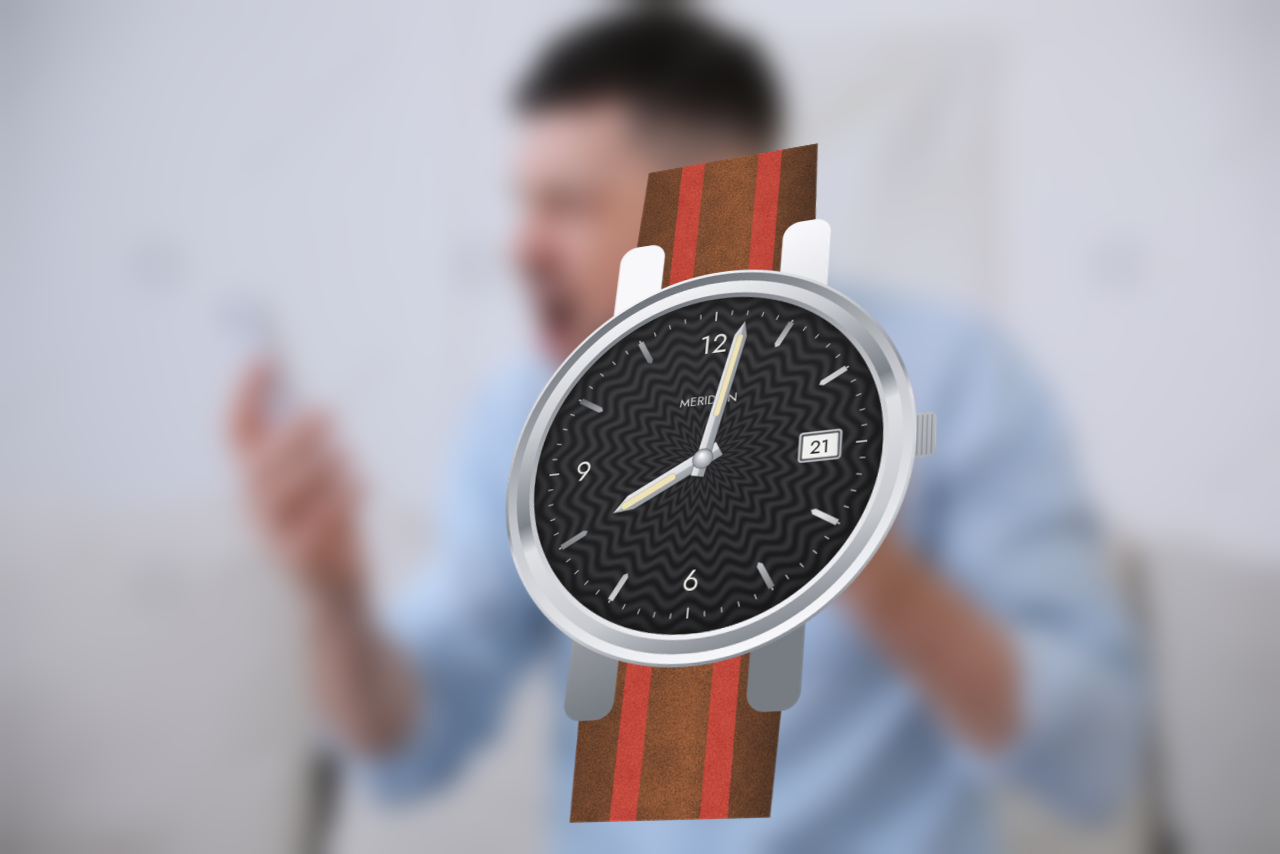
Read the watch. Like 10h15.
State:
8h02
